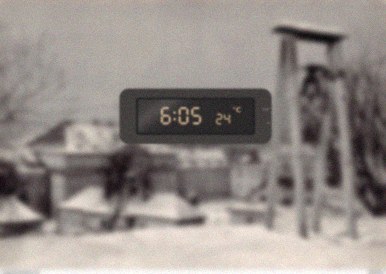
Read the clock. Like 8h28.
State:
6h05
